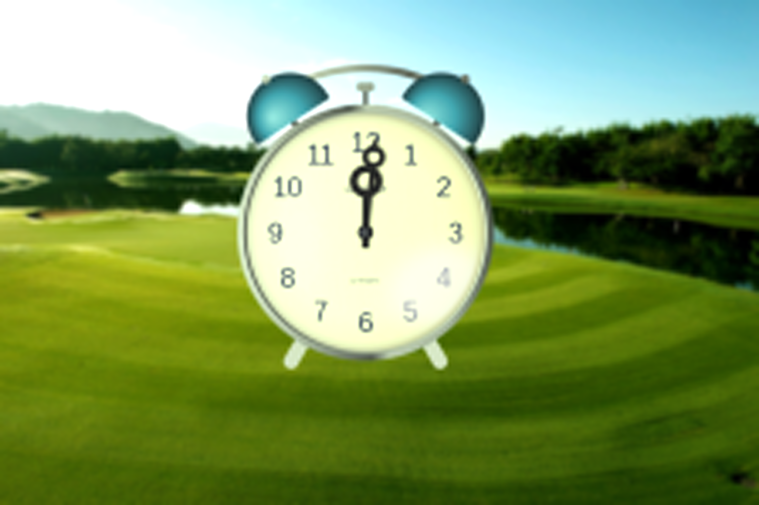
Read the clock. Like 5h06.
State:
12h01
